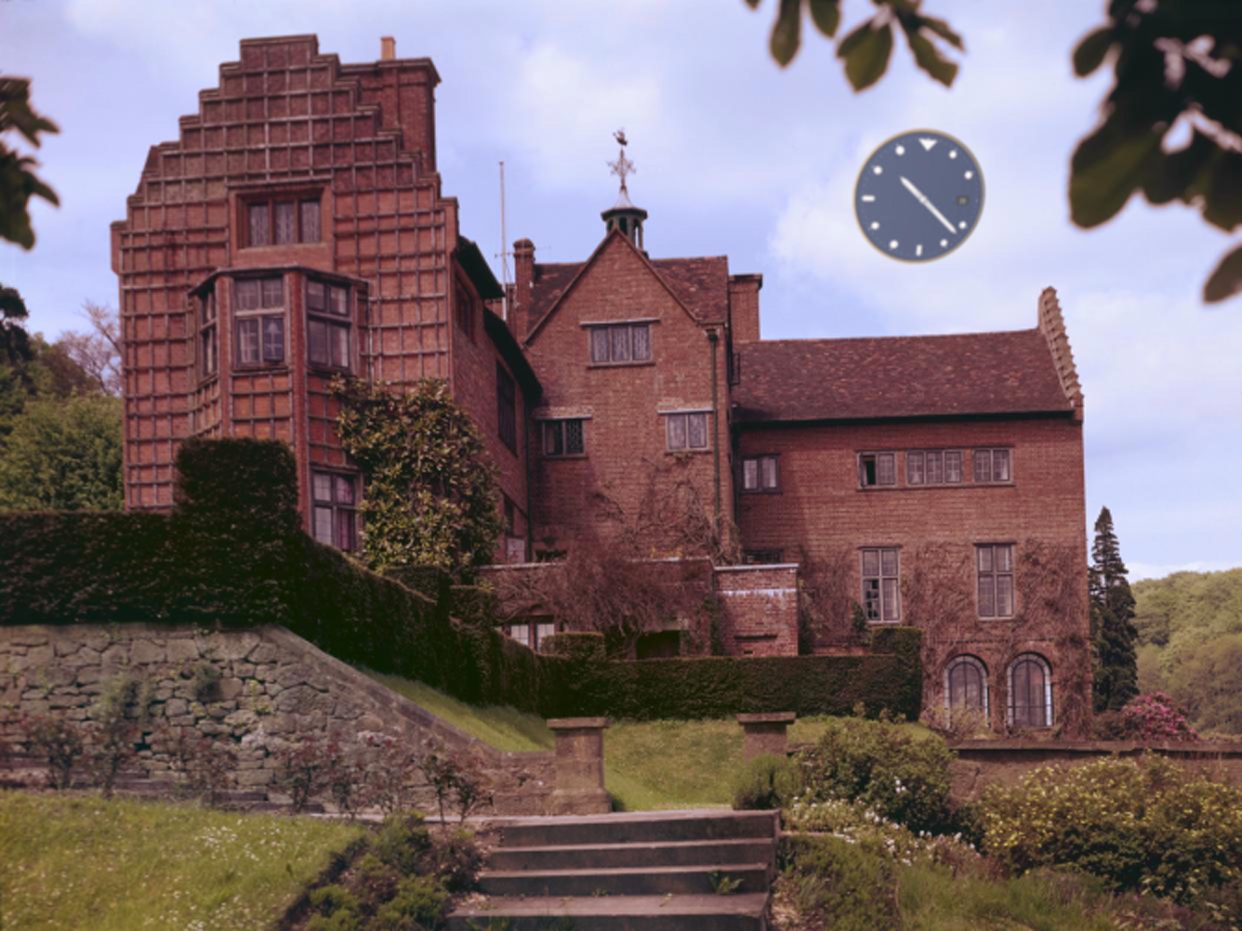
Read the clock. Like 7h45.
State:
10h22
